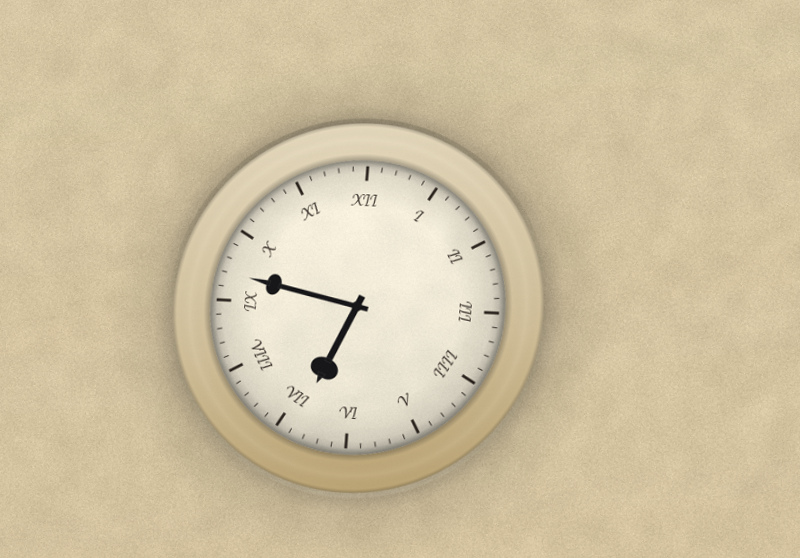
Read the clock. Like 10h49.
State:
6h47
